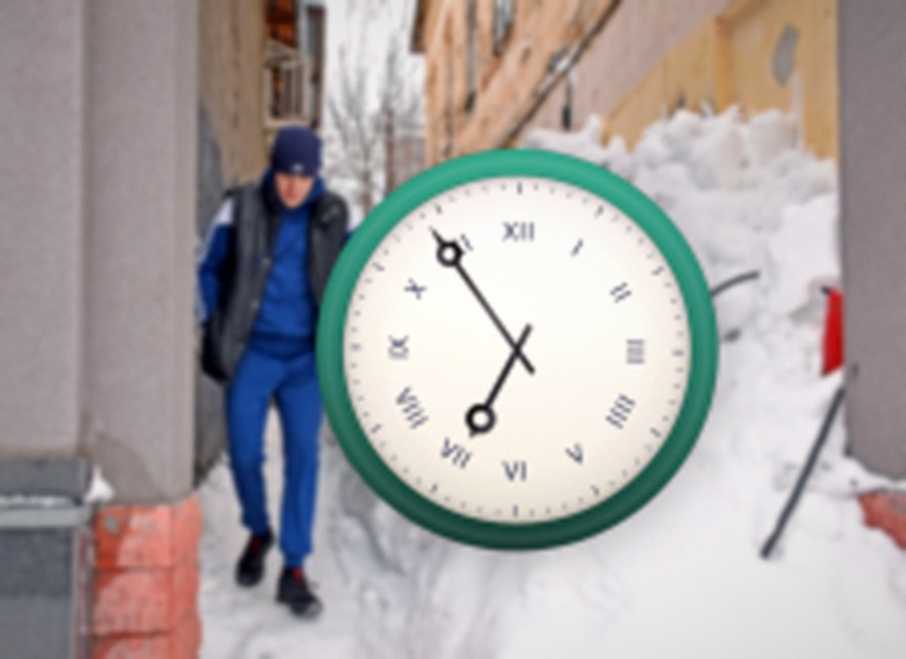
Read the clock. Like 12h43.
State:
6h54
